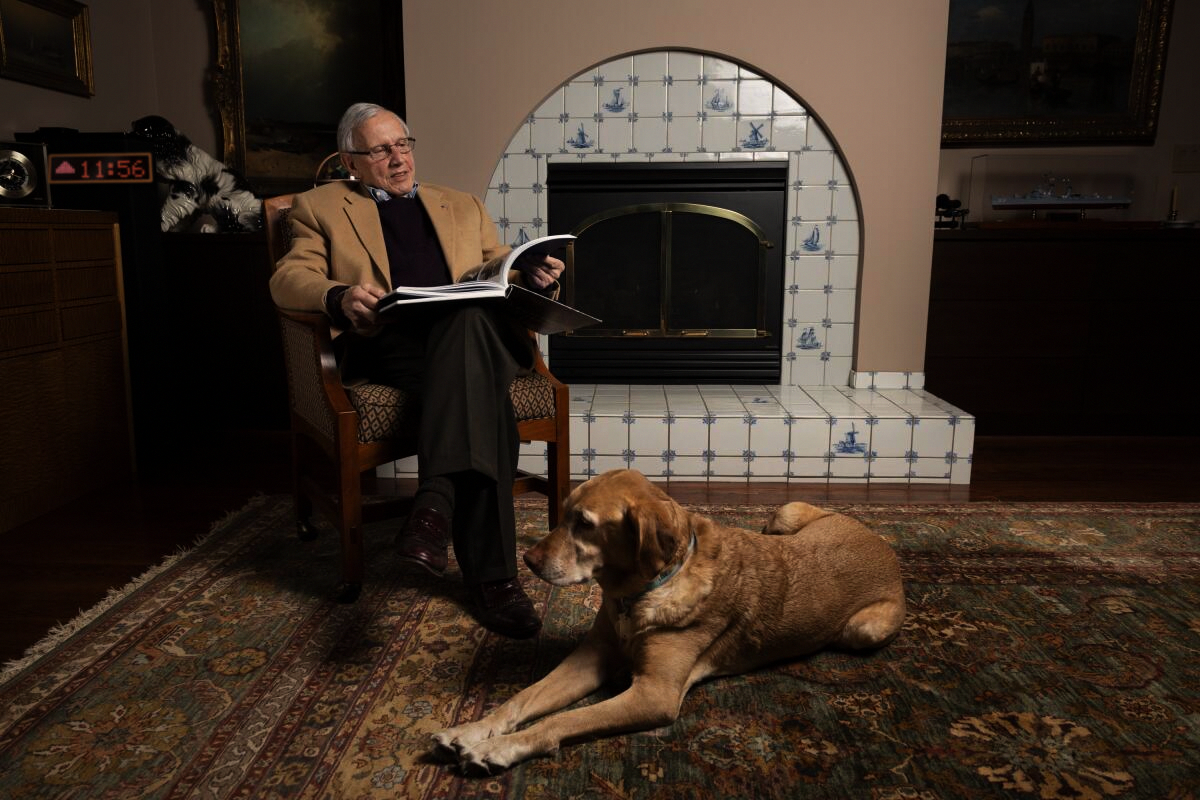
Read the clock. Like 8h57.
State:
11h56
